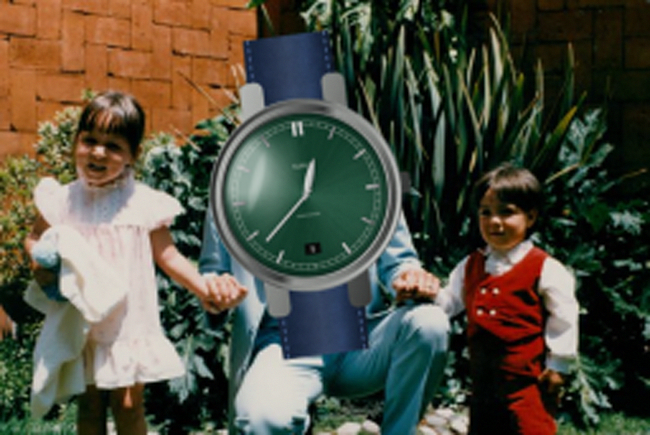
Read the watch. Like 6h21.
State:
12h38
